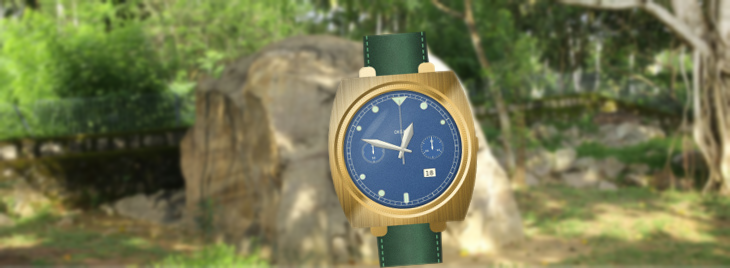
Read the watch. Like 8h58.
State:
12h48
